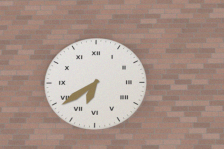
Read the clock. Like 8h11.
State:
6h39
